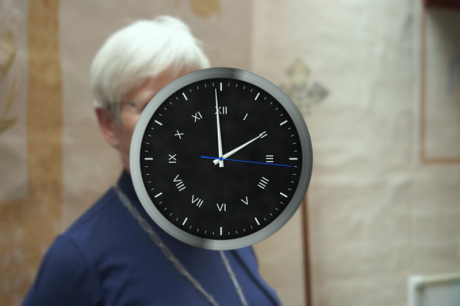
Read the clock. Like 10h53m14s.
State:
1h59m16s
